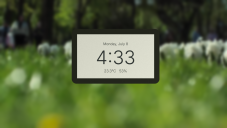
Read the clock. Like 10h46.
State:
4h33
